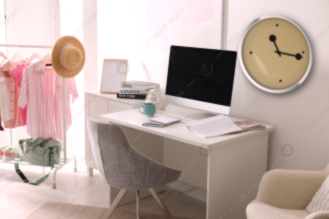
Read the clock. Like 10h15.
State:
11h17
